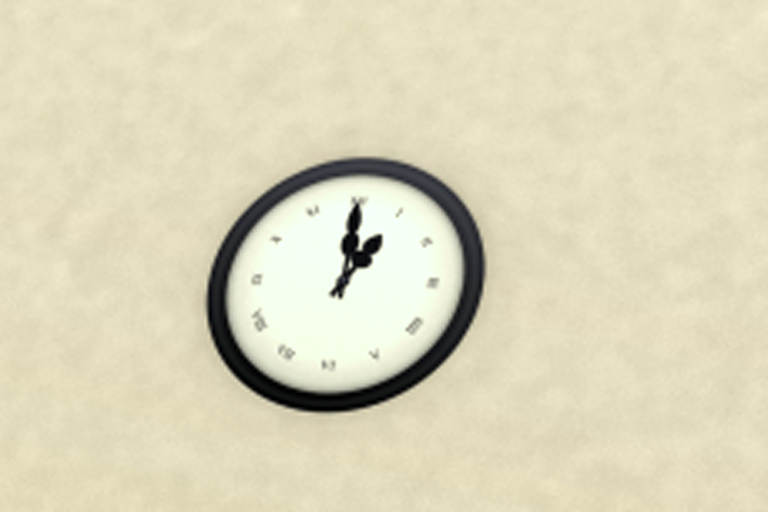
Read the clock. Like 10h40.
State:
1h00
